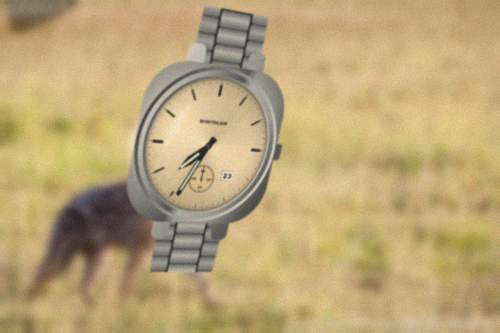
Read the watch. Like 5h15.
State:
7h34
